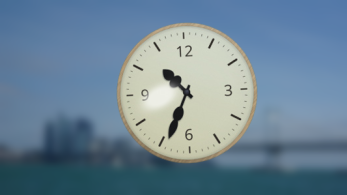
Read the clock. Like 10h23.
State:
10h34
